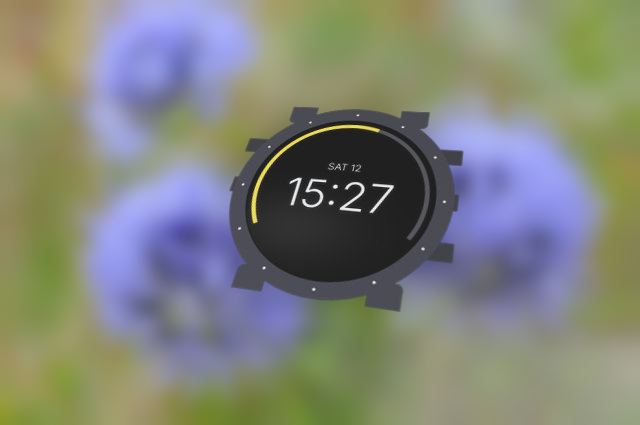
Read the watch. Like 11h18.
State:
15h27
